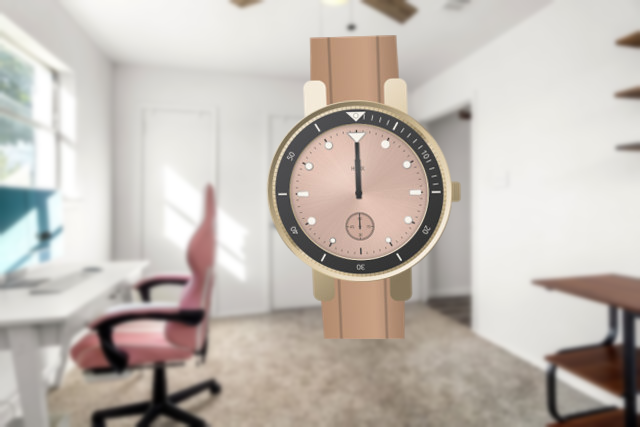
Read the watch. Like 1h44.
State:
12h00
